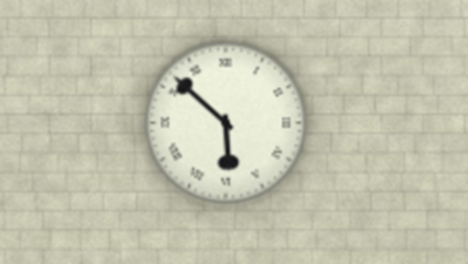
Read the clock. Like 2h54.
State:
5h52
